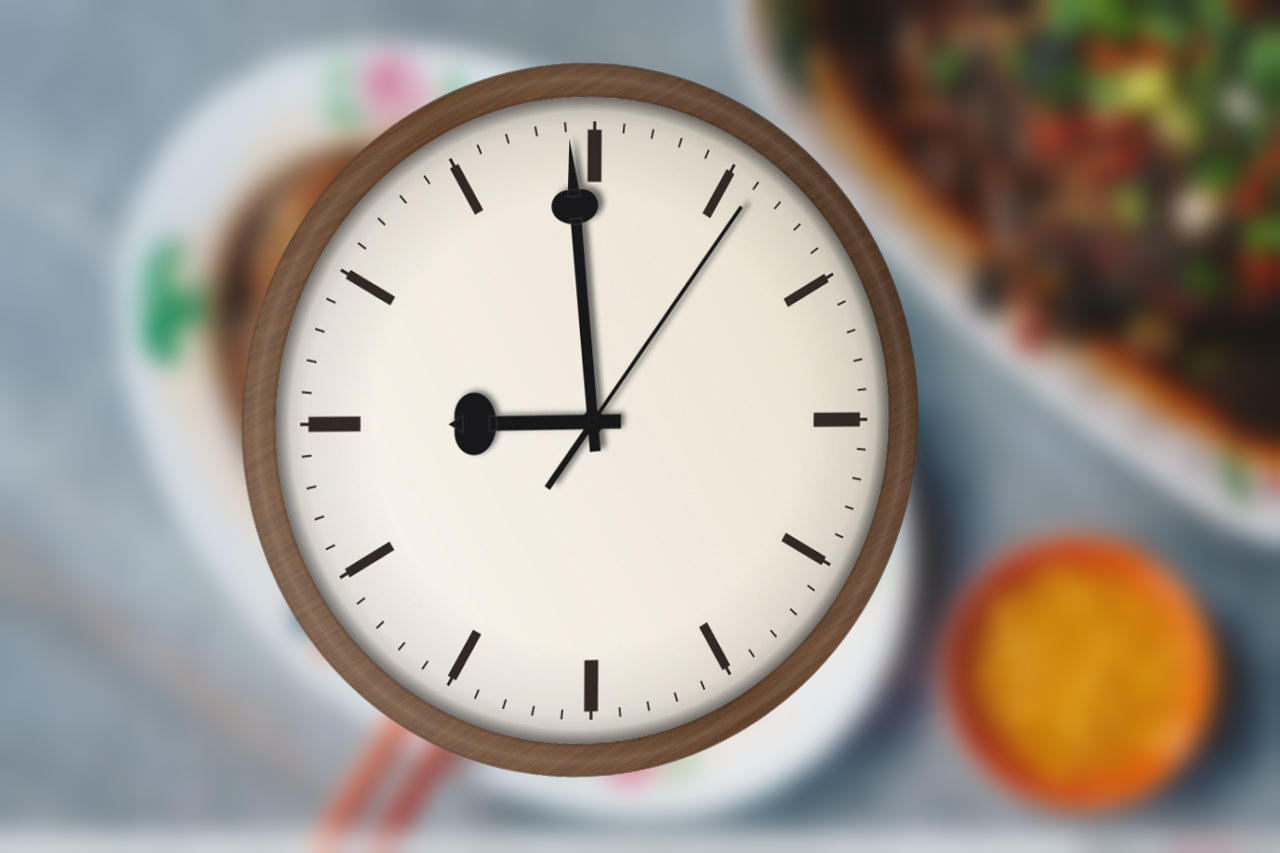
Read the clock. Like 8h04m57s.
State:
8h59m06s
